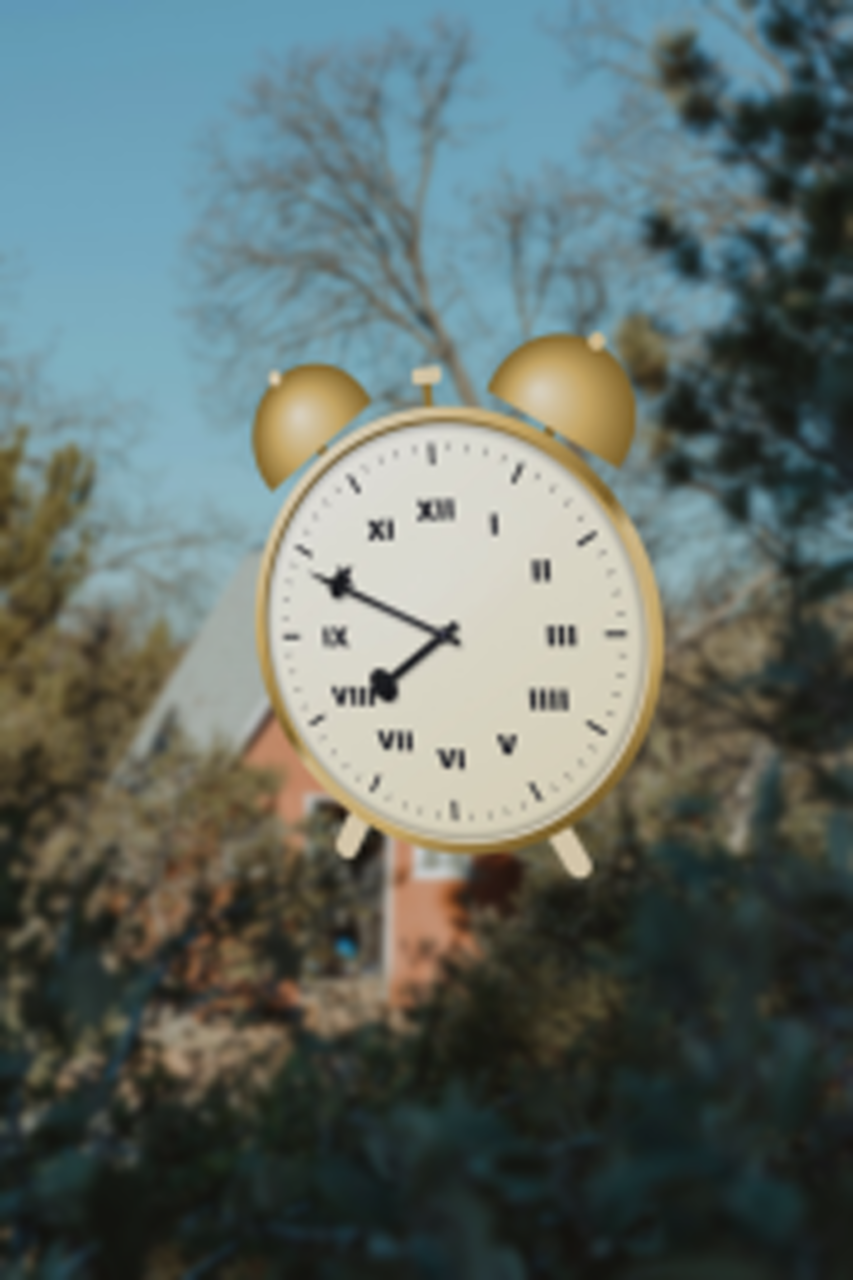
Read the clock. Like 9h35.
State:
7h49
